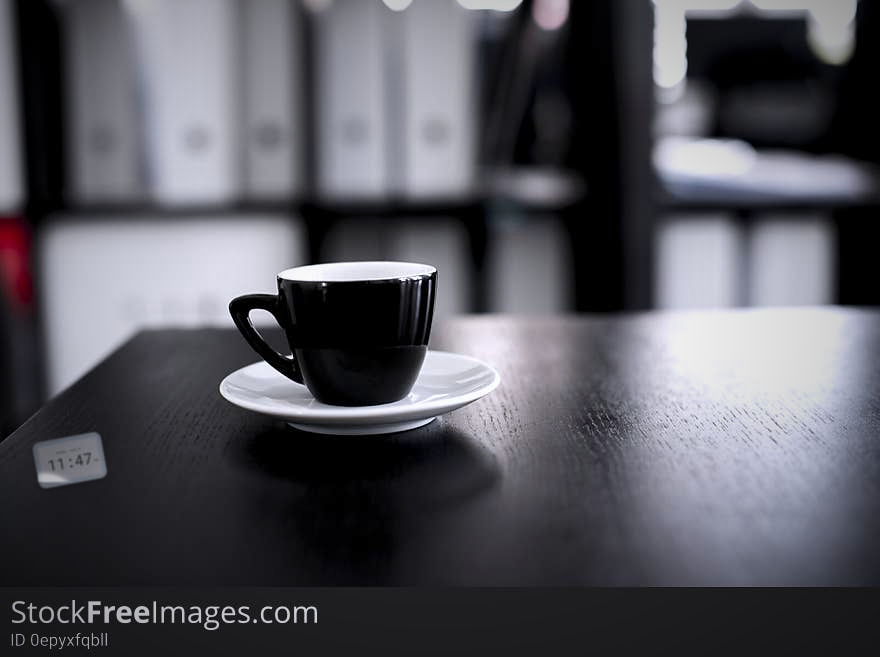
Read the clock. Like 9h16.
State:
11h47
